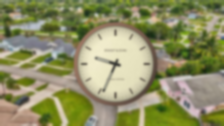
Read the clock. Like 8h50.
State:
9h34
